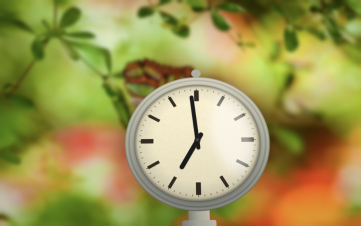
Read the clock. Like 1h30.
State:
6h59
